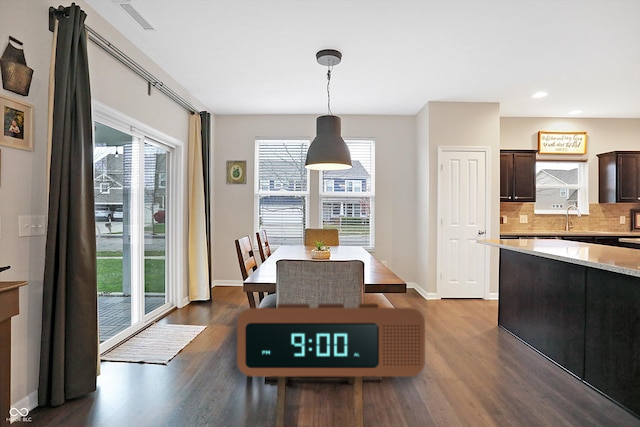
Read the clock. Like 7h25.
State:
9h00
